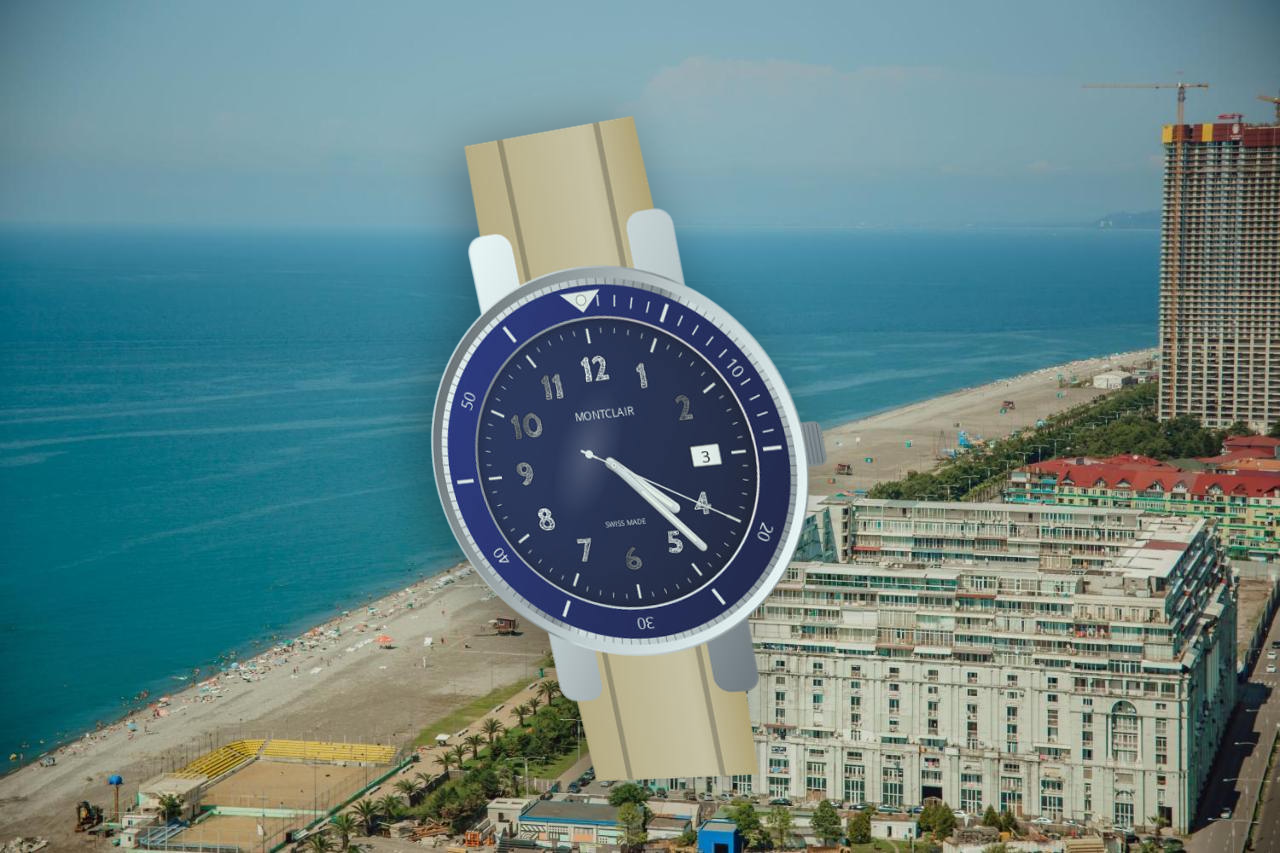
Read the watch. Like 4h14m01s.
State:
4h23m20s
